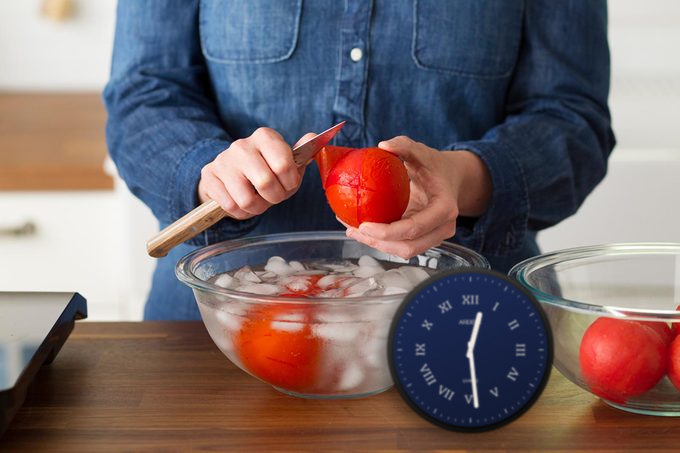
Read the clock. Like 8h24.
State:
12h29
